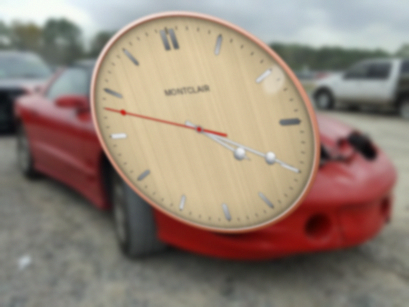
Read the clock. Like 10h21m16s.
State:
4h19m48s
